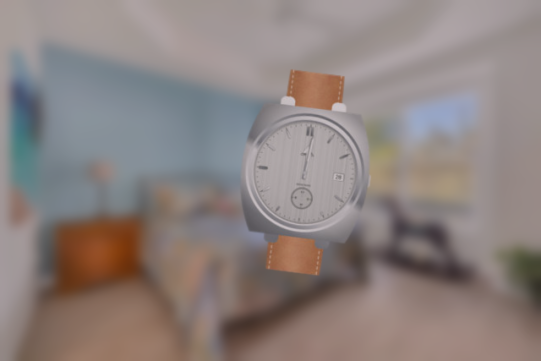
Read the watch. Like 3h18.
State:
12h01
